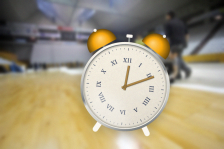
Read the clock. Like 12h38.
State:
12h11
